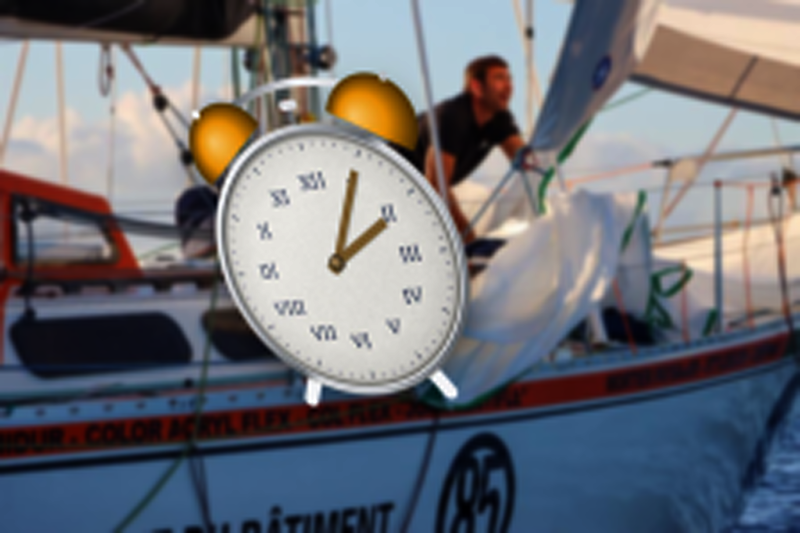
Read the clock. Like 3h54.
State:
2h05
